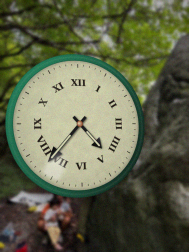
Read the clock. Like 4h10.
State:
4h37
